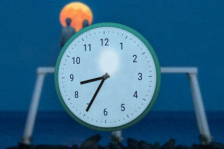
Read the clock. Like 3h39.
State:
8h35
